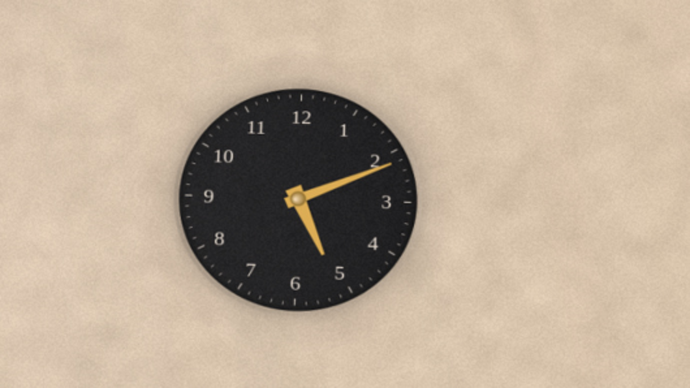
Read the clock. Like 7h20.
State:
5h11
